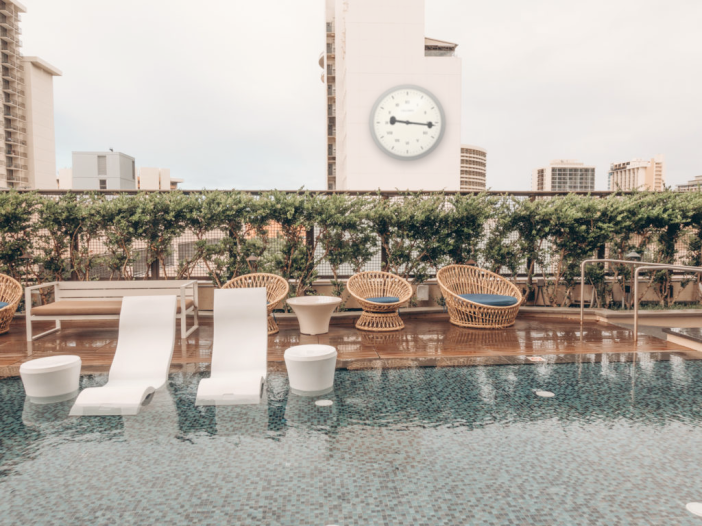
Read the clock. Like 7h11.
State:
9h16
